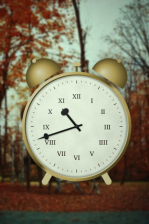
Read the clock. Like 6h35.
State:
10h42
